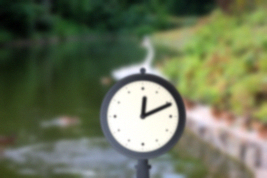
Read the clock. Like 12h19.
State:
12h11
